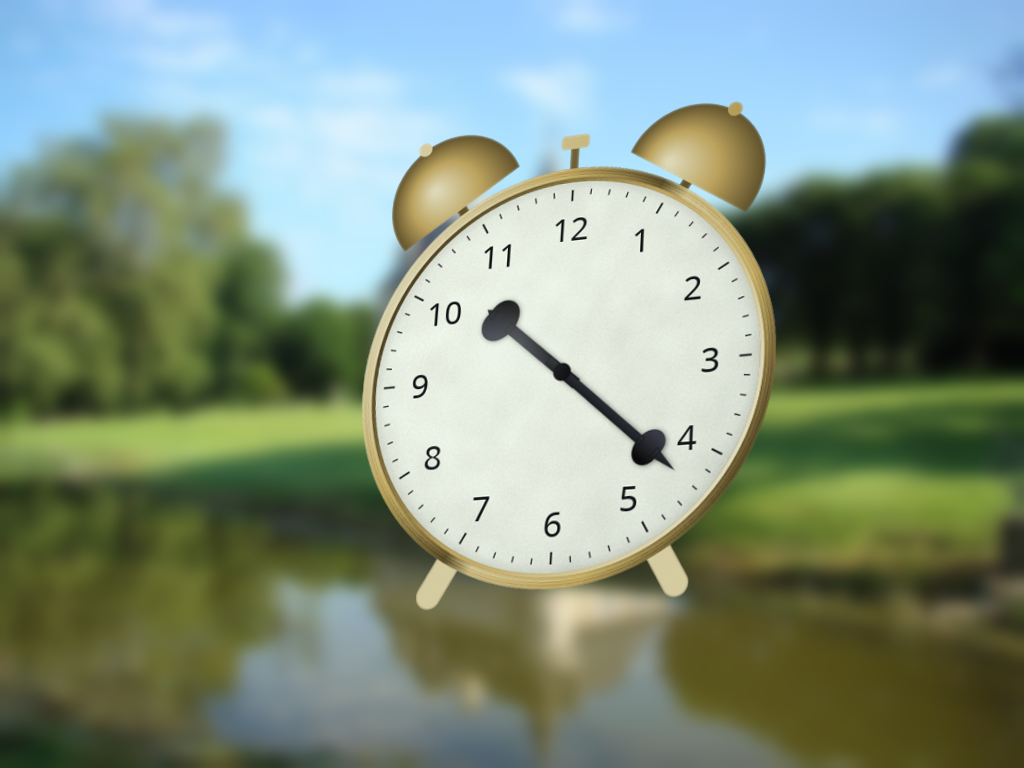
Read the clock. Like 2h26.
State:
10h22
